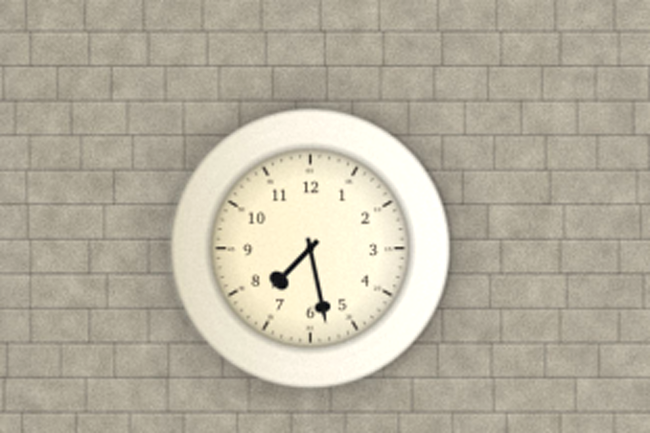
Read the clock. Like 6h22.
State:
7h28
